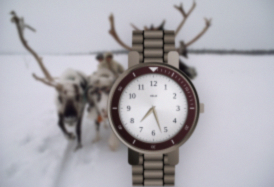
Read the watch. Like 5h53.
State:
7h27
